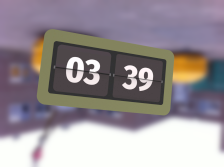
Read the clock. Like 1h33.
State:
3h39
